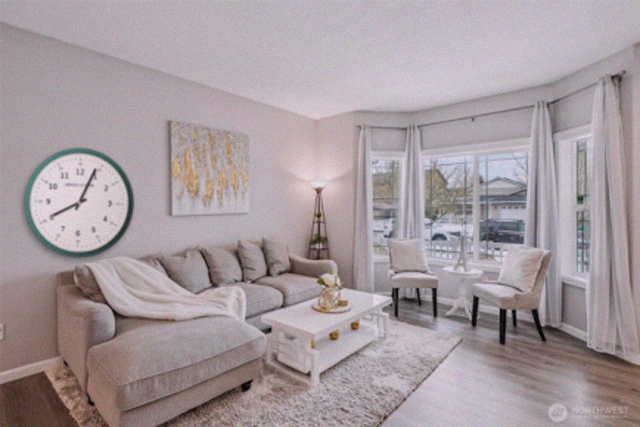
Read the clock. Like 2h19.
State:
8h04
